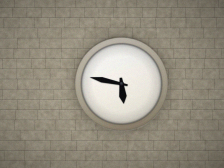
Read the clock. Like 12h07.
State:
5h47
